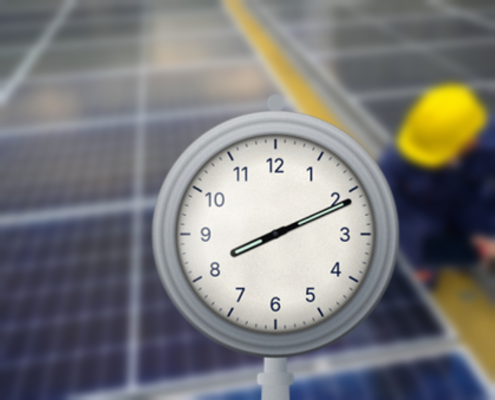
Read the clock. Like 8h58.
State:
8h11
